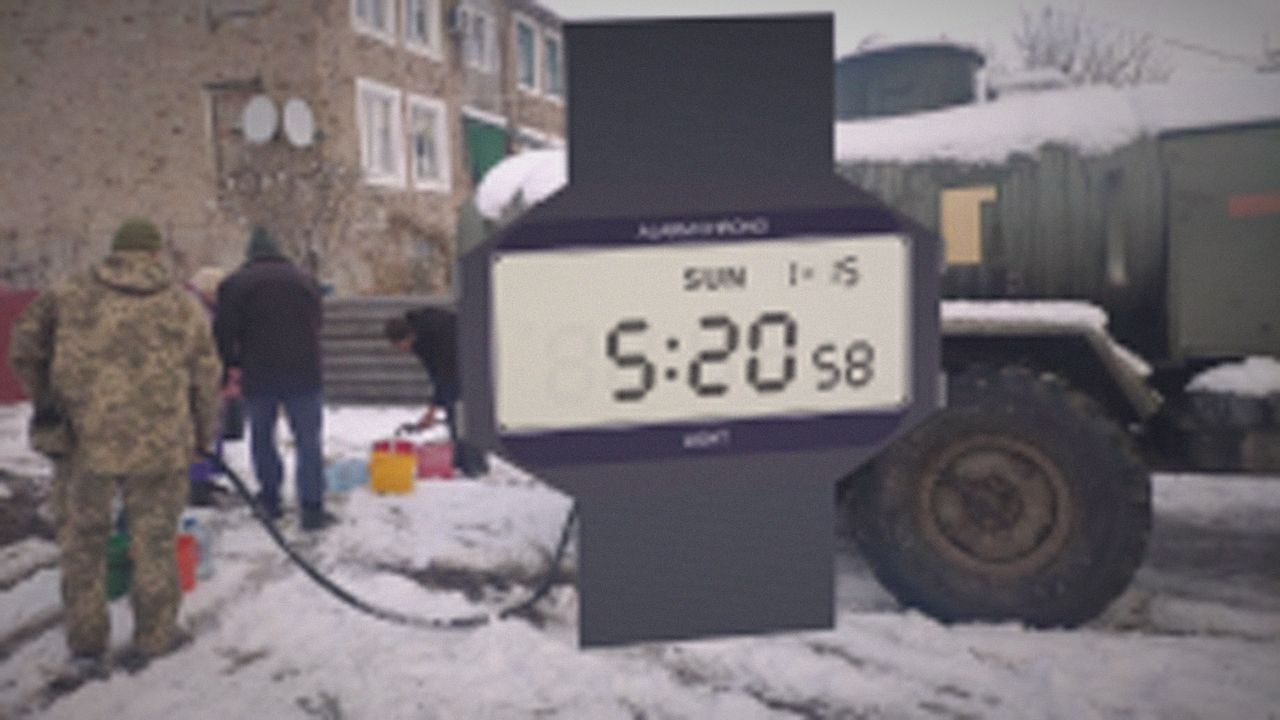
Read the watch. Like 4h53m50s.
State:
5h20m58s
